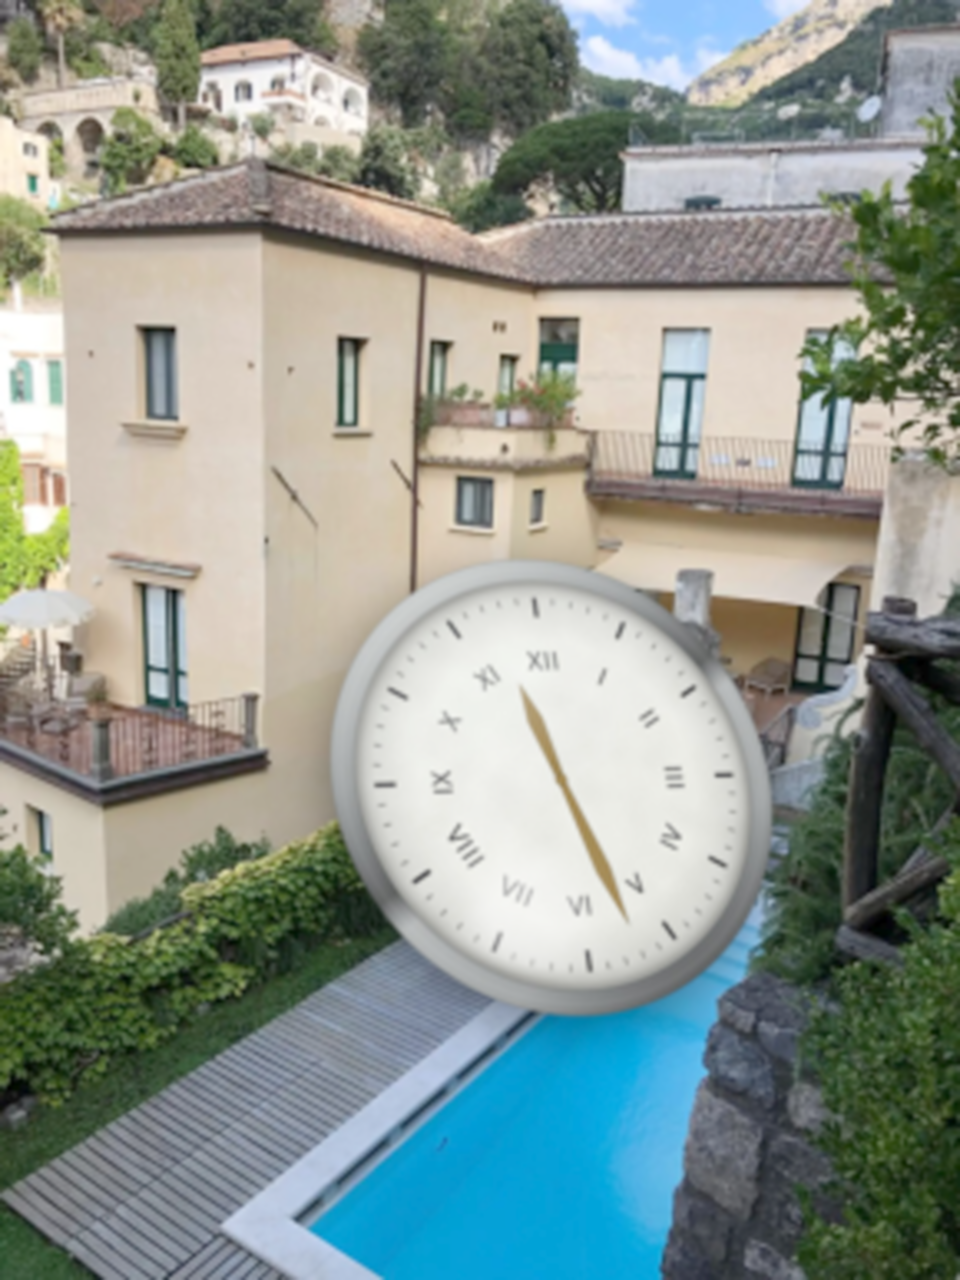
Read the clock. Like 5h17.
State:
11h27
